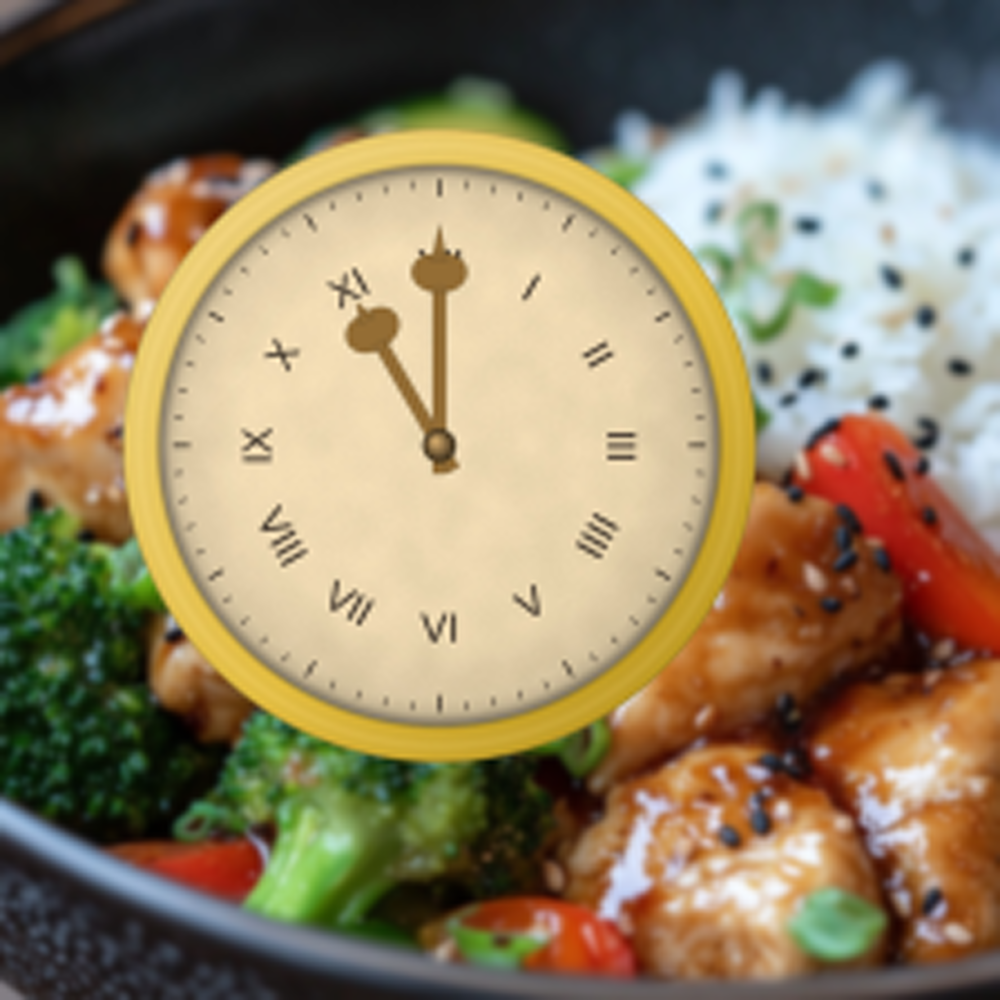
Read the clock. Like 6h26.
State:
11h00
